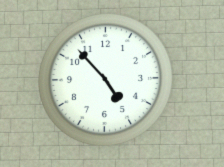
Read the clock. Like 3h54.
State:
4h53
